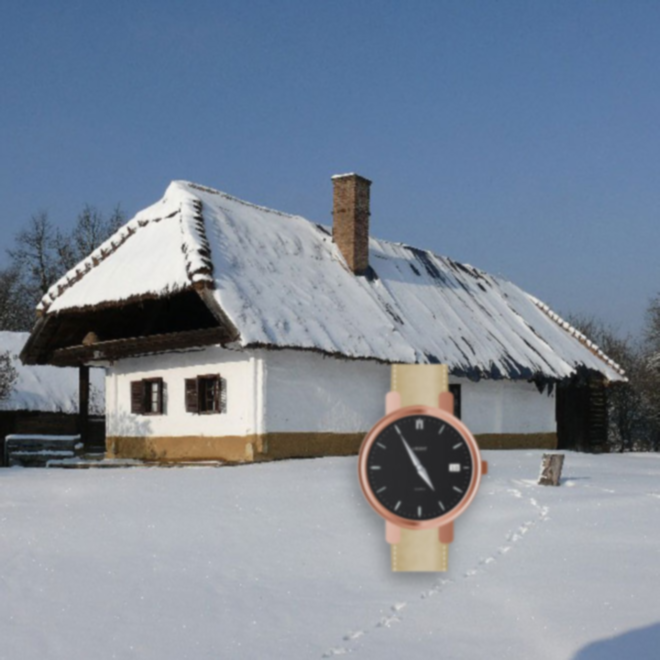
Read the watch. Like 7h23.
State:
4h55
